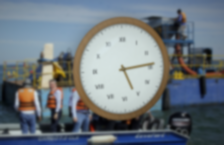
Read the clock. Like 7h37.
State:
5h14
